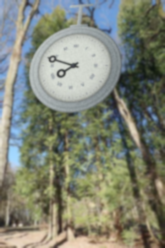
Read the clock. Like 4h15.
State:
7h48
